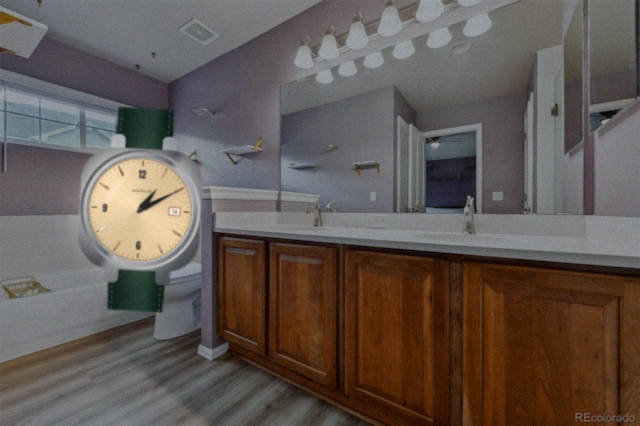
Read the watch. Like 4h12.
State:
1h10
